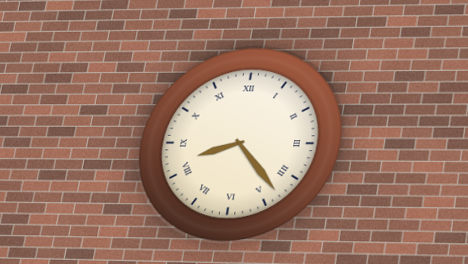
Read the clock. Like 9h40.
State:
8h23
